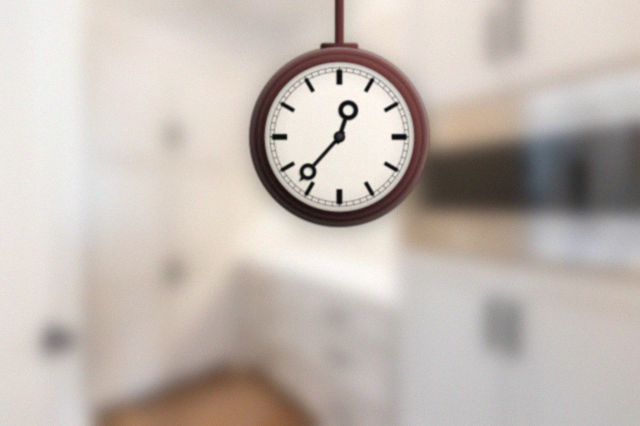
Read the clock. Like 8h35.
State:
12h37
